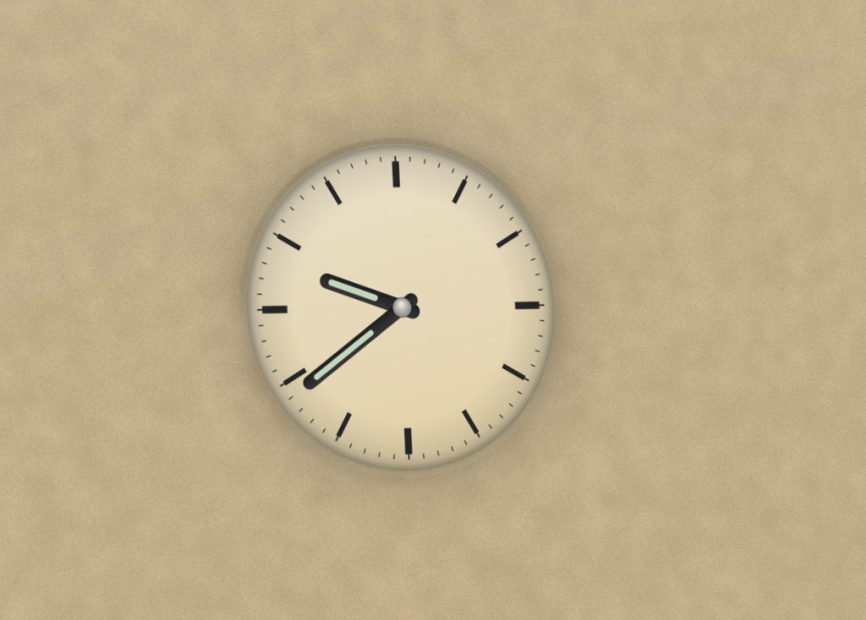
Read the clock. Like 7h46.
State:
9h39
